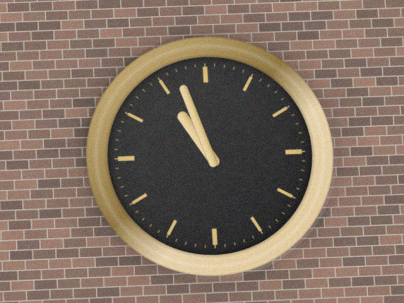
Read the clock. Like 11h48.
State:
10h57
